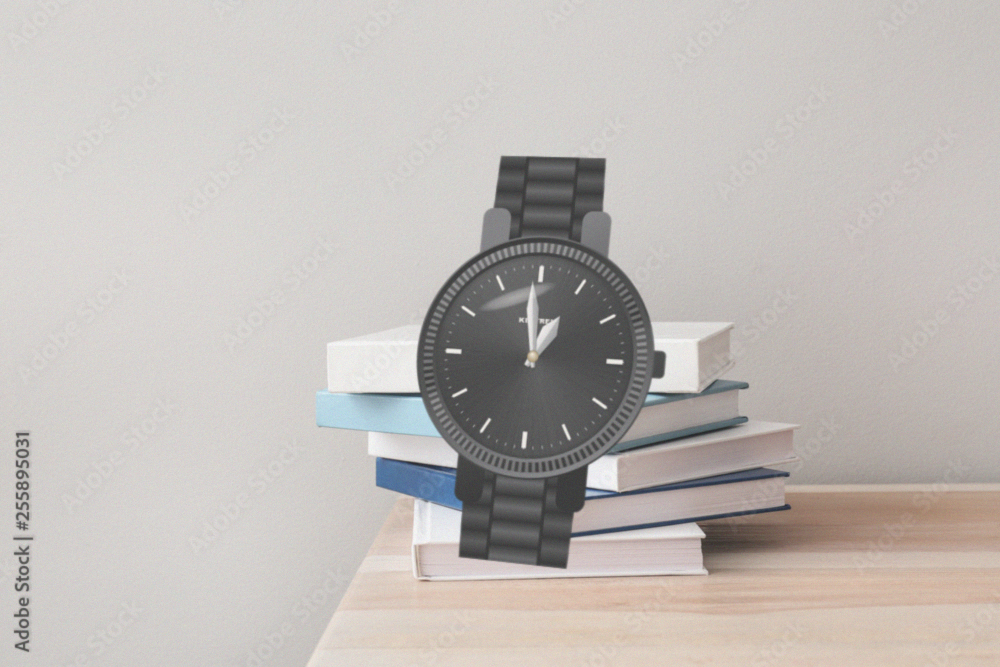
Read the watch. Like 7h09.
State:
12h59
